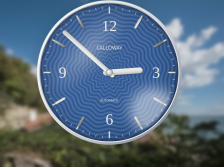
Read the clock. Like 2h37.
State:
2h52
